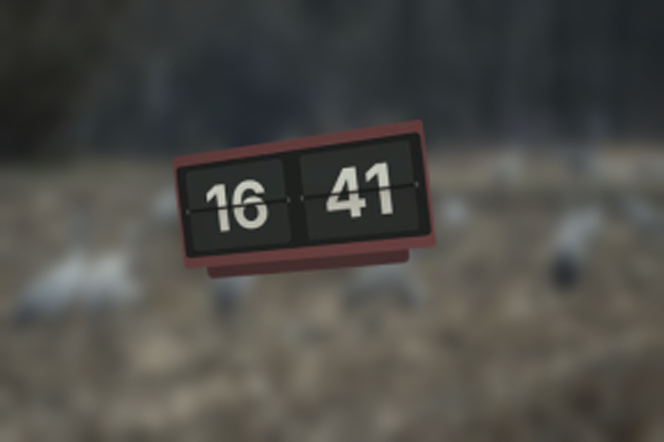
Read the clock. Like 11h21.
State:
16h41
